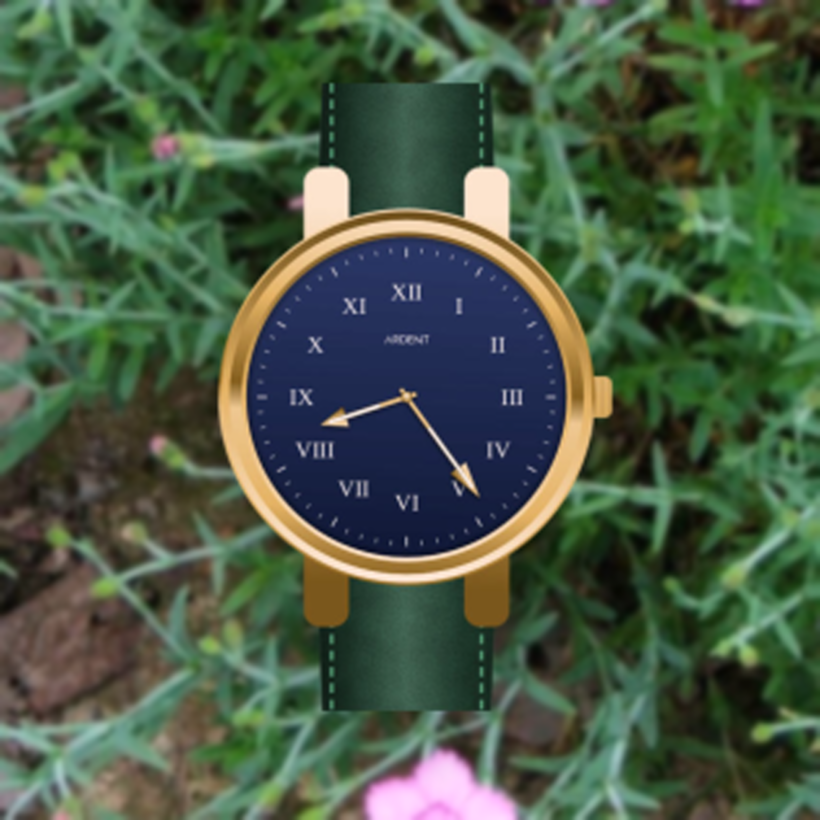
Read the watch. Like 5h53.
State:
8h24
